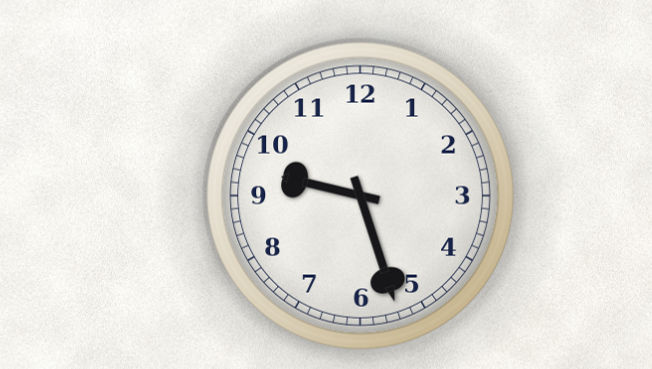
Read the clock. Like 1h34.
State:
9h27
